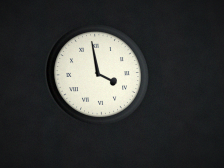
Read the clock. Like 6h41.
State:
3h59
